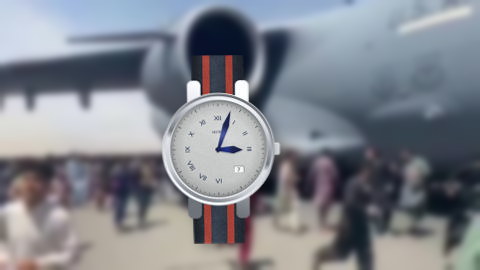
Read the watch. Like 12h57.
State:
3h03
